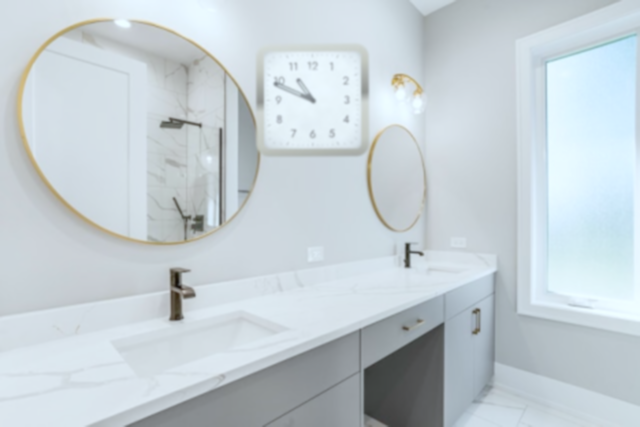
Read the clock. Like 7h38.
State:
10h49
